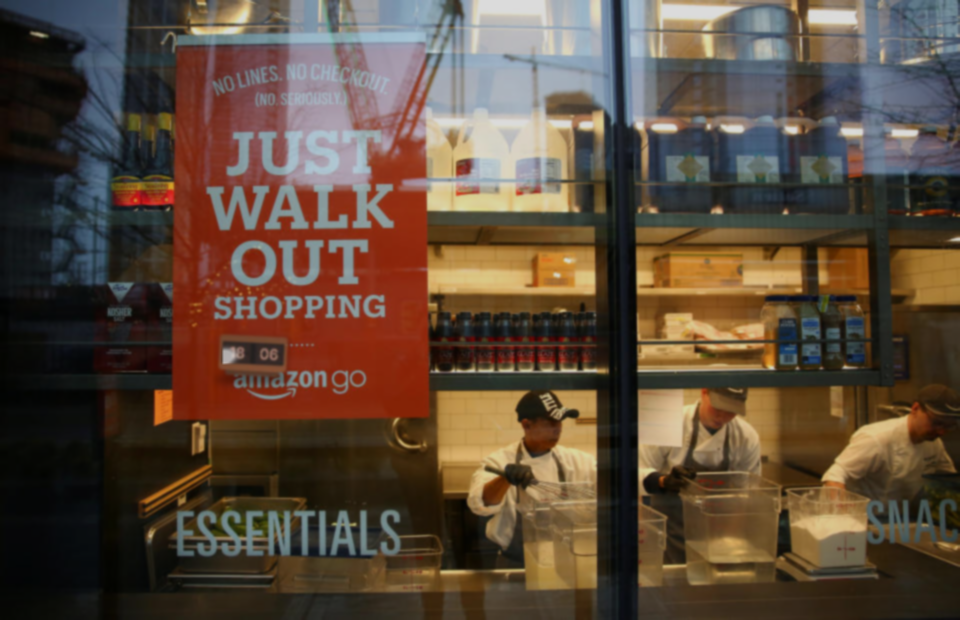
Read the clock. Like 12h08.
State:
18h06
